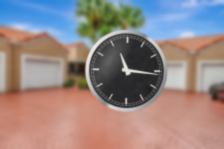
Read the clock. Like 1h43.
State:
11h16
